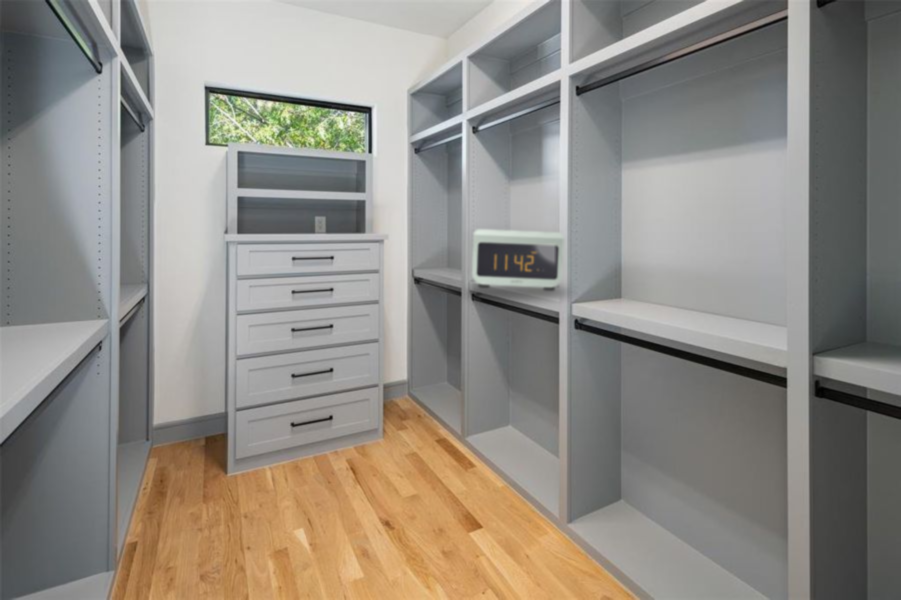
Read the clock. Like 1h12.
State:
11h42
